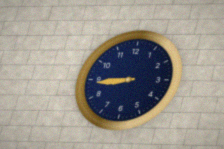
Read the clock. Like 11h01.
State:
8h44
